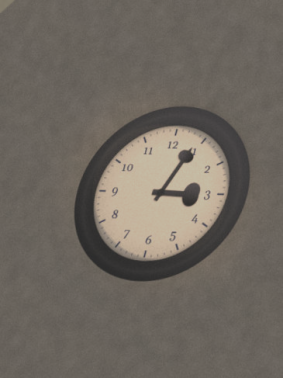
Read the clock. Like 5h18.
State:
3h04
